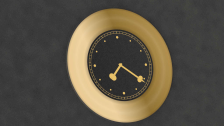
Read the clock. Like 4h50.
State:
7h21
